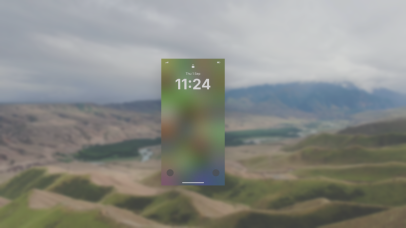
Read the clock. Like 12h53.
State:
11h24
